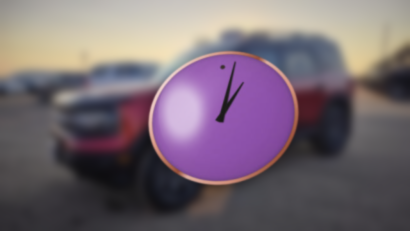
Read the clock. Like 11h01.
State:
1h02
